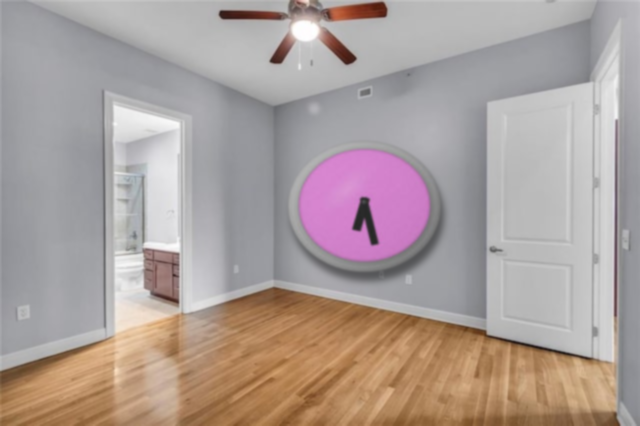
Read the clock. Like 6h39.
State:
6h28
